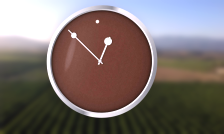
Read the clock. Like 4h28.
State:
12h53
